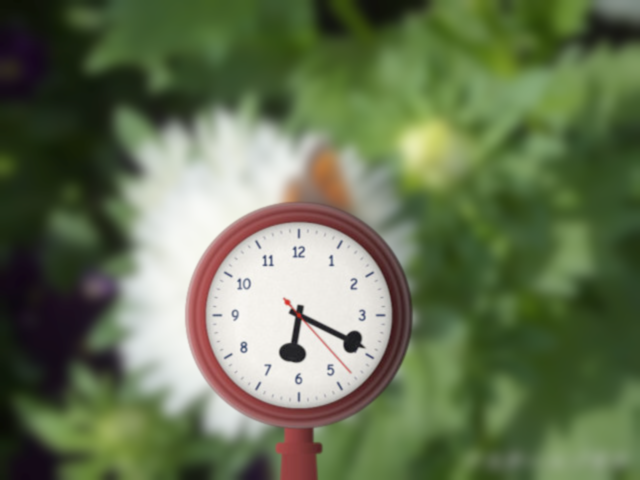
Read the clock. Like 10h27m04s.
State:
6h19m23s
